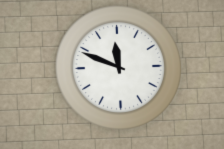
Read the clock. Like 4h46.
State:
11h49
